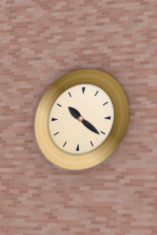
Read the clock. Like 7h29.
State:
10h21
